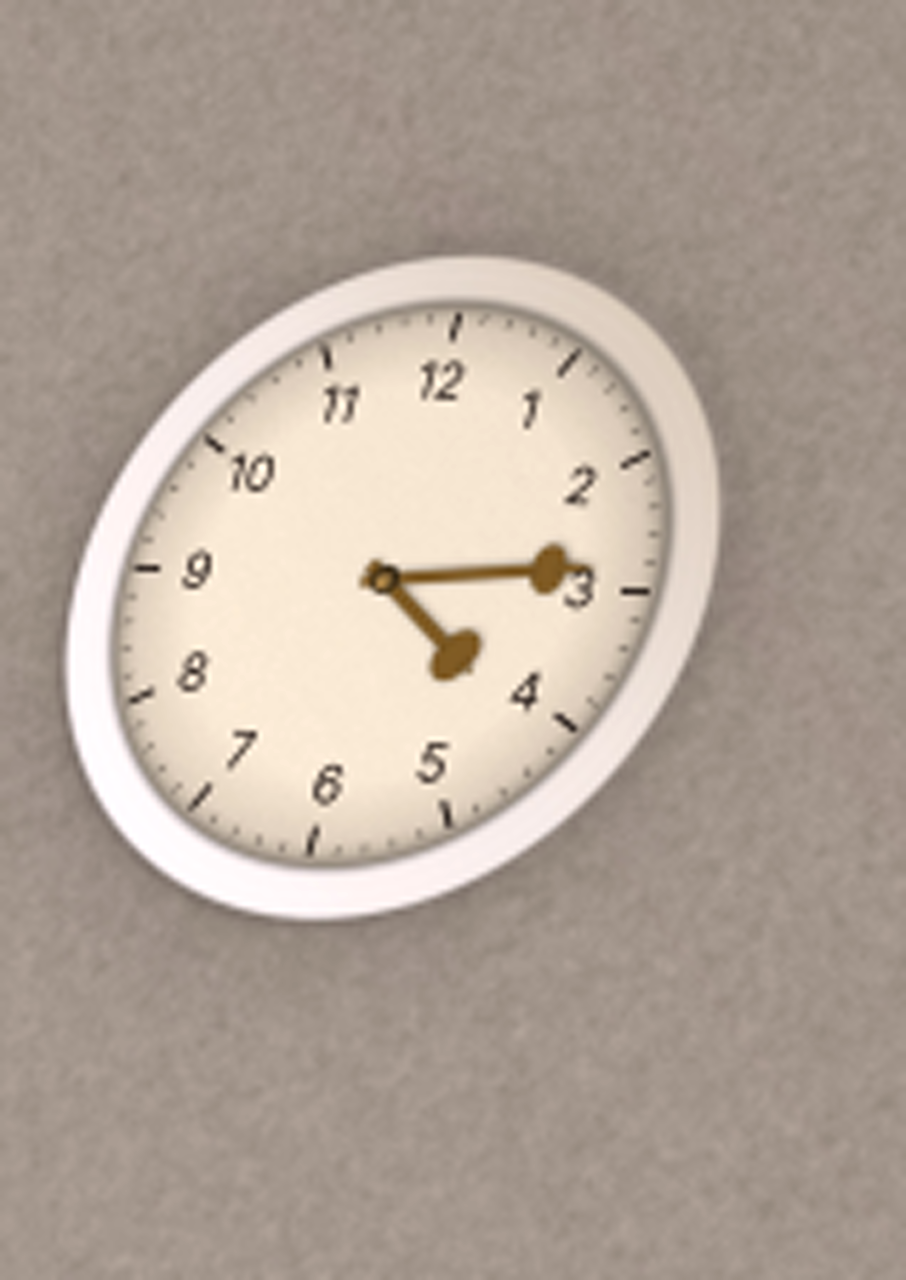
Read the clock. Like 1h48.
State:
4h14
